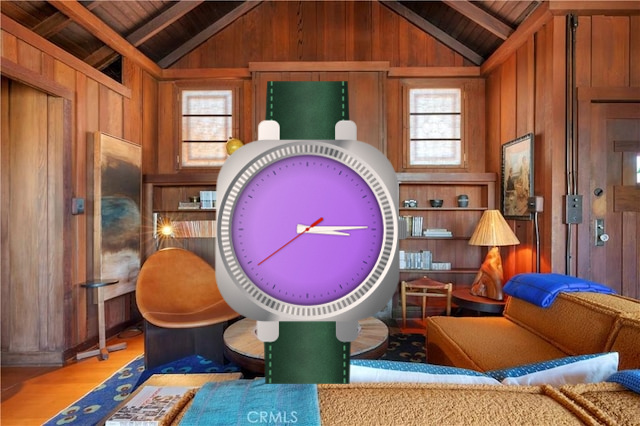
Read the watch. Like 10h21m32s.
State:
3h14m39s
